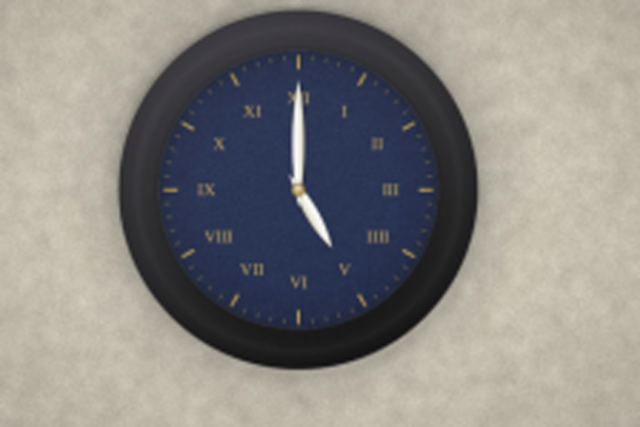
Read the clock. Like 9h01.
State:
5h00
